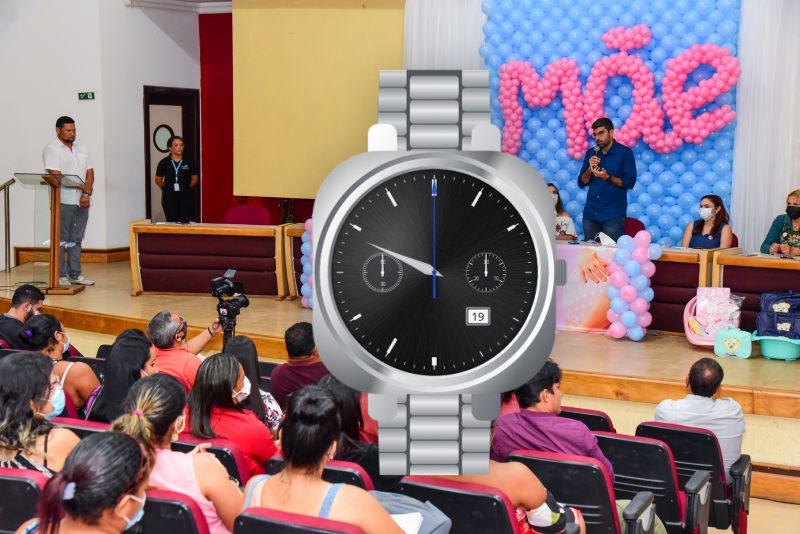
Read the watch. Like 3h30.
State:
9h49
